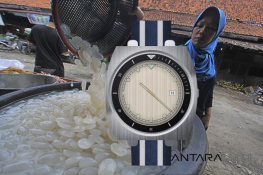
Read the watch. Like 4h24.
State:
10h22
